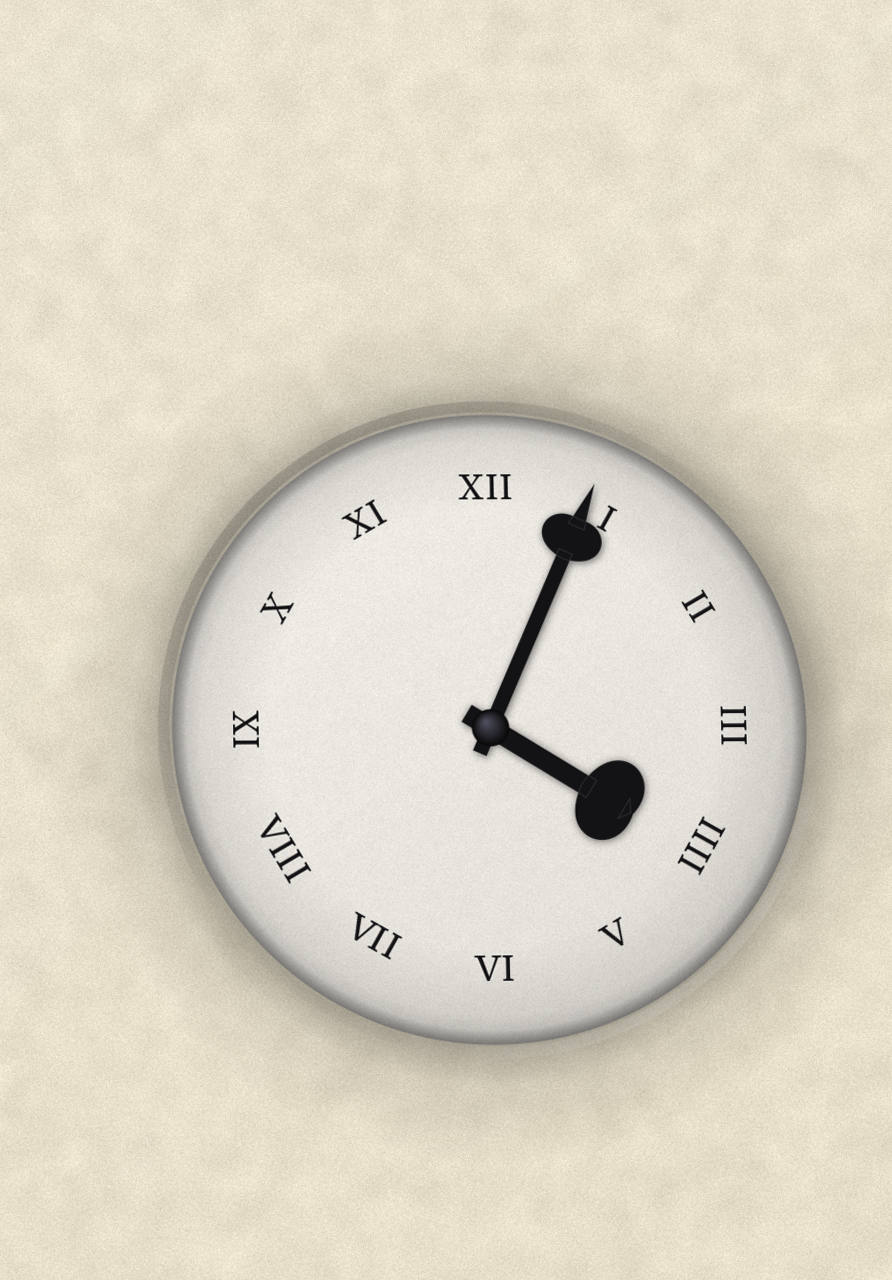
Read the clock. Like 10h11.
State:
4h04
